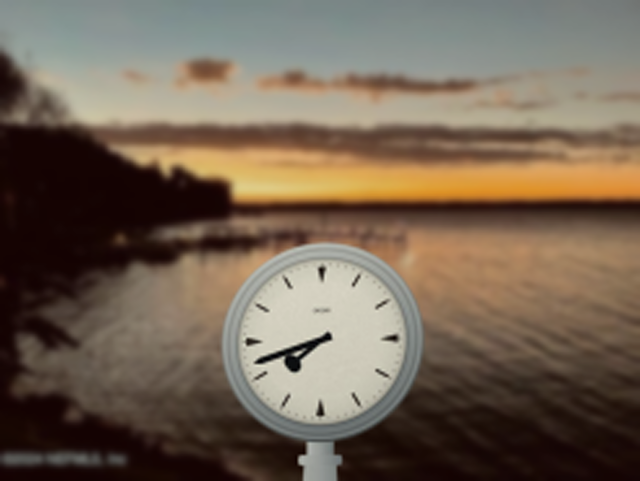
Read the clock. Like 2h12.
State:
7h42
